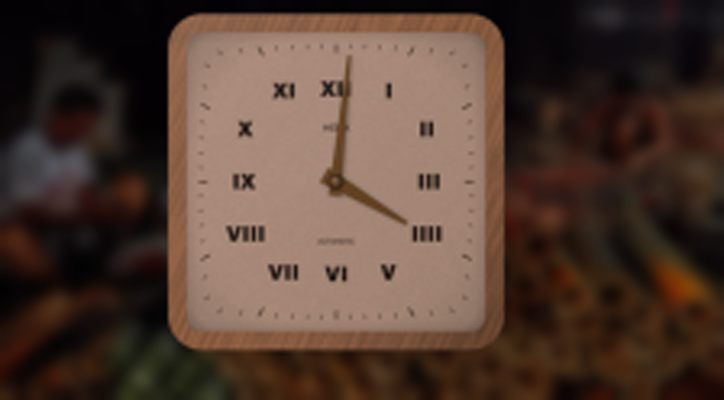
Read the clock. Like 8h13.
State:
4h01
